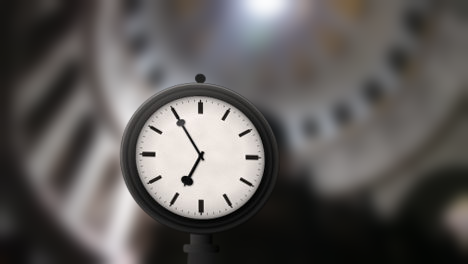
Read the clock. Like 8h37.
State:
6h55
